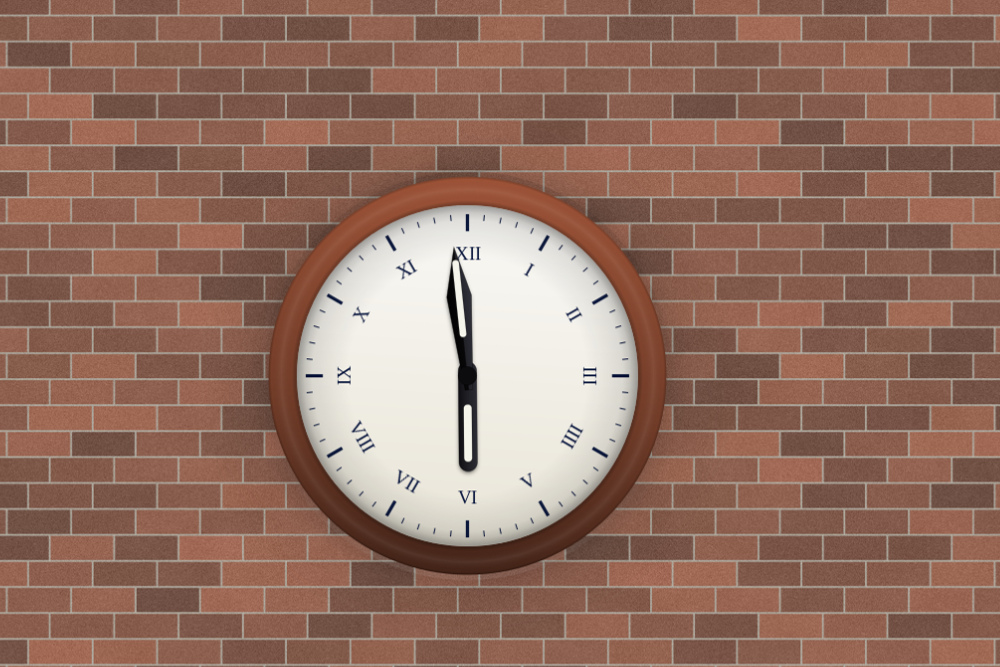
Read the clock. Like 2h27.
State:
5h59
